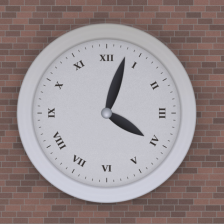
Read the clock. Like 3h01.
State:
4h03
